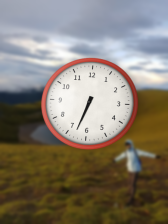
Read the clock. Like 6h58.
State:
6h33
